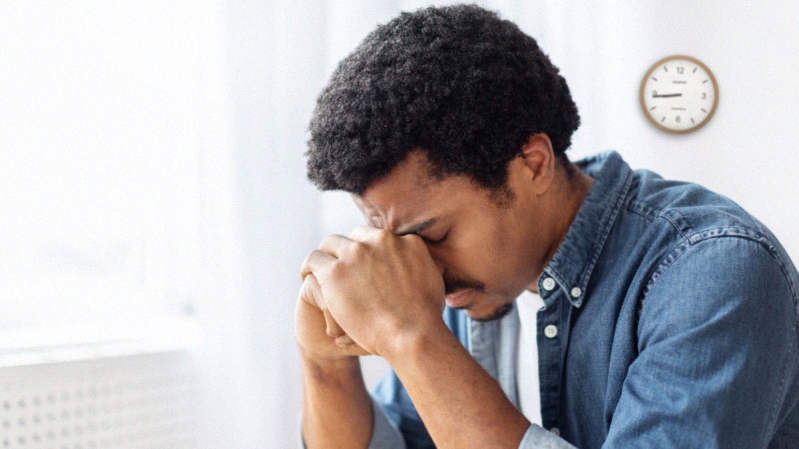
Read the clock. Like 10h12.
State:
8h44
